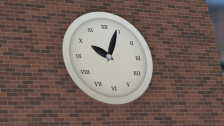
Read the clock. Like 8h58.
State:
10h04
